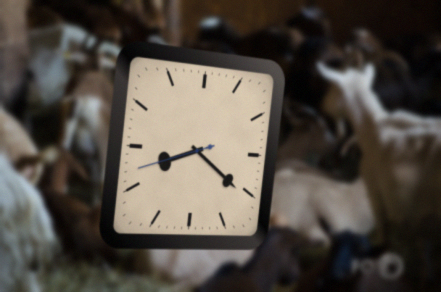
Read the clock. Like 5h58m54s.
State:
8h20m42s
